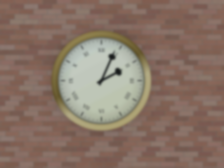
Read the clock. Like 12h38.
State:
2h04
